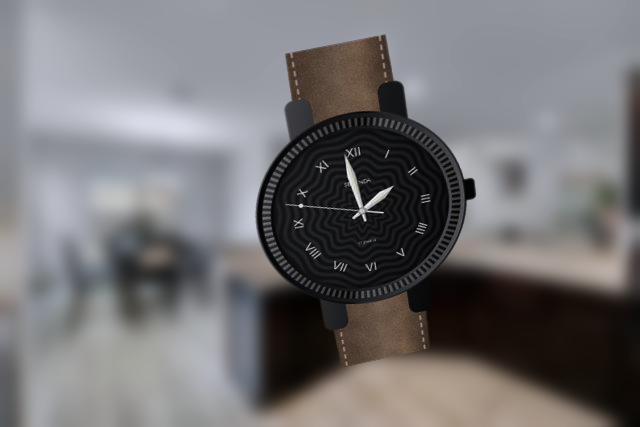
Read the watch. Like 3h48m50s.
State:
1h58m48s
